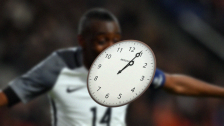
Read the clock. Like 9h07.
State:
1h04
